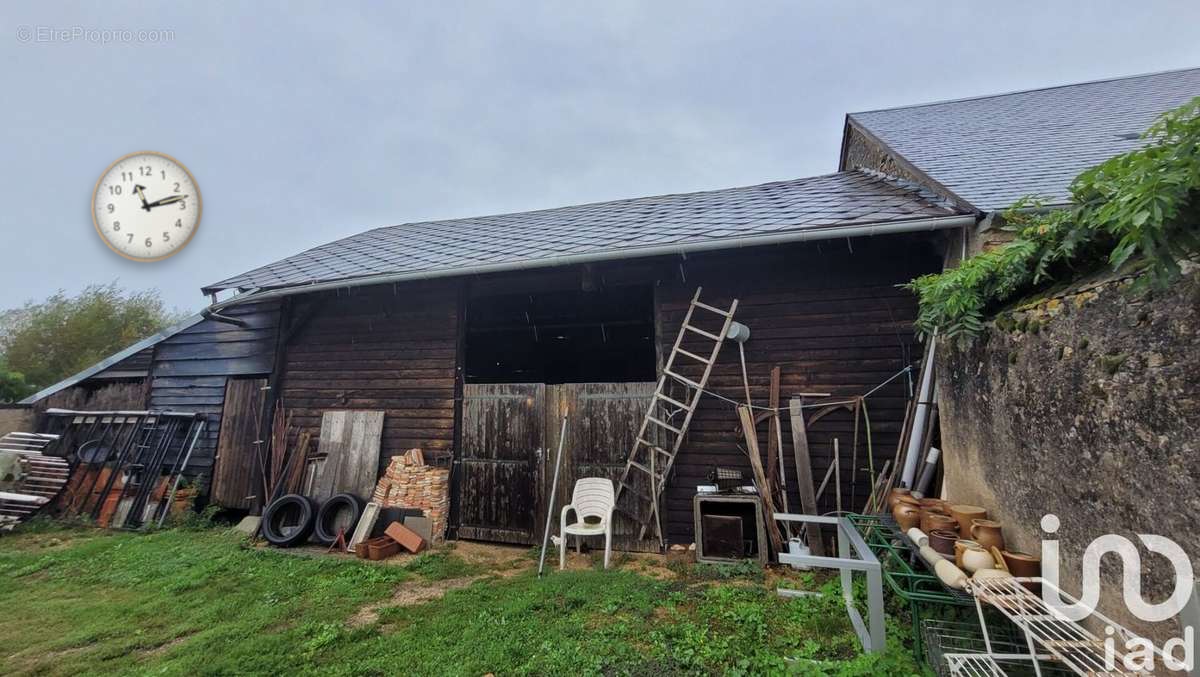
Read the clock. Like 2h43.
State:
11h13
